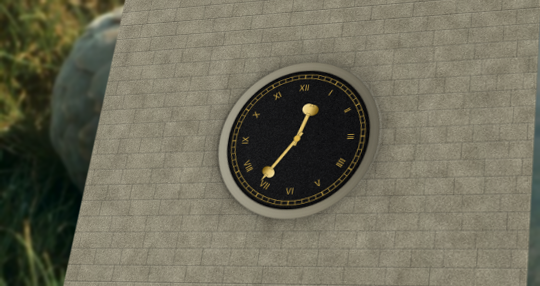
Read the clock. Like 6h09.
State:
12h36
